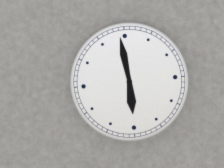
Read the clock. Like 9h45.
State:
5h59
